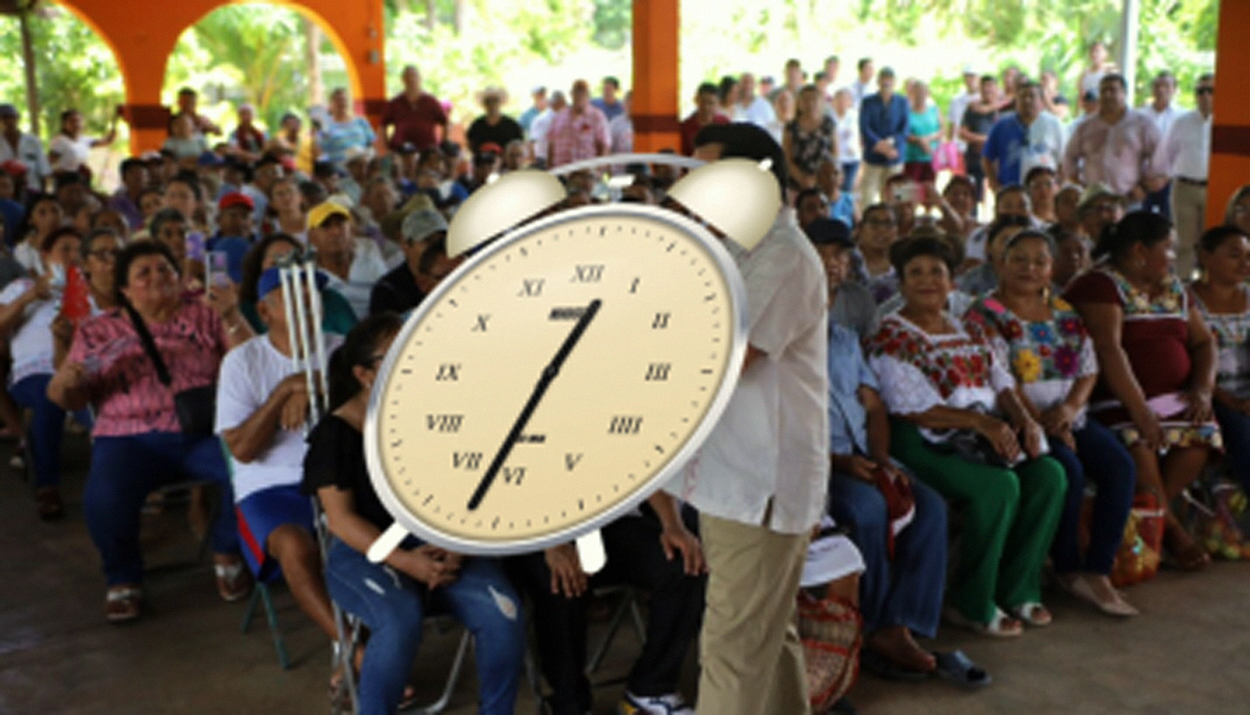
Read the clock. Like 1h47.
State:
12h32
